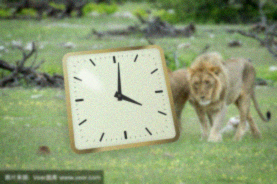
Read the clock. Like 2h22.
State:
4h01
